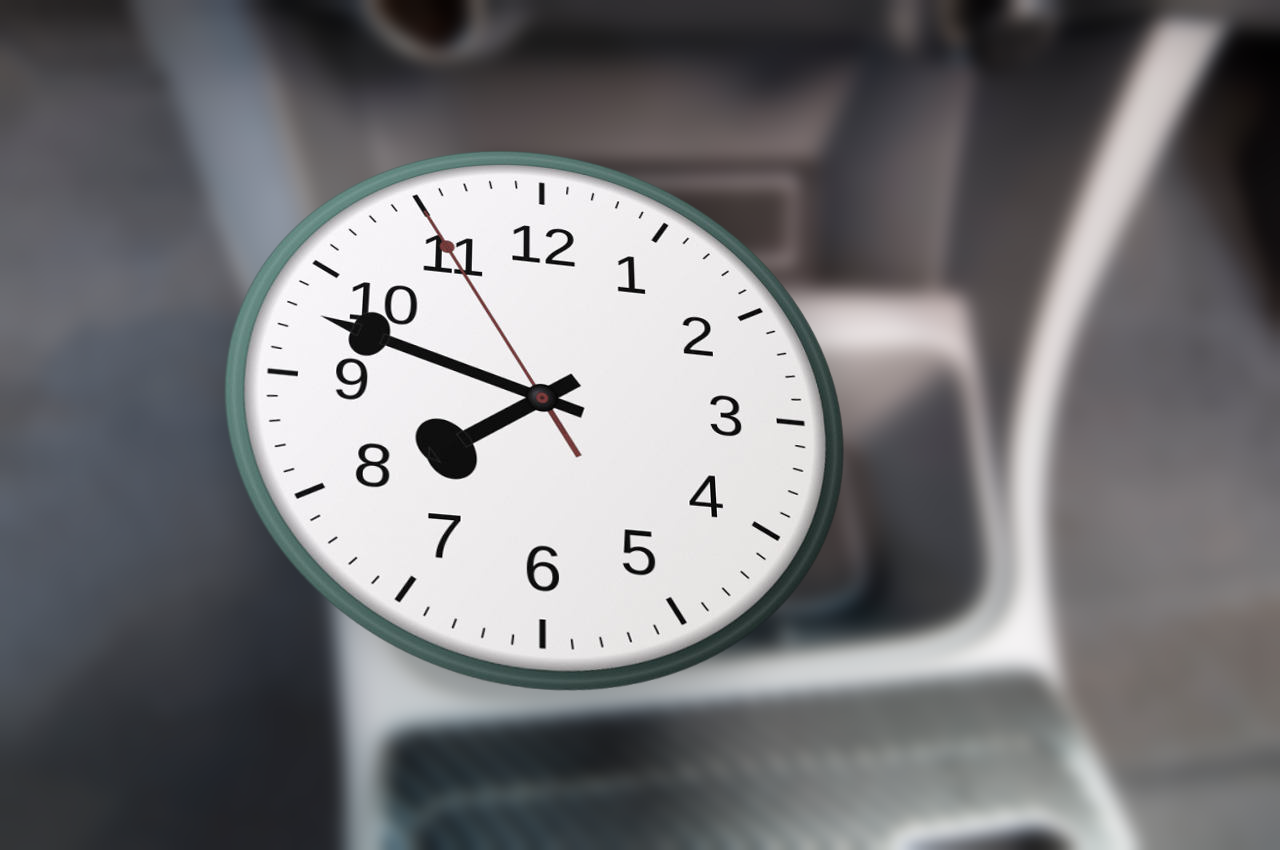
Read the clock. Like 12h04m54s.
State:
7h47m55s
